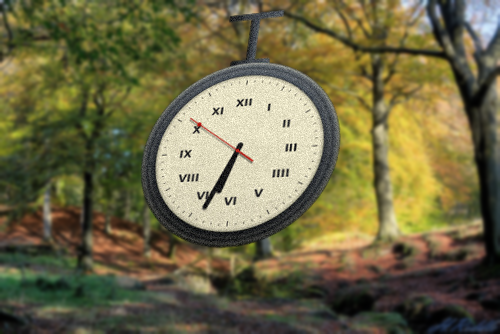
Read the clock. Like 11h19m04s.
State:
6h33m51s
